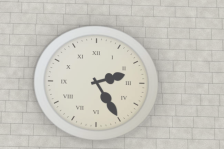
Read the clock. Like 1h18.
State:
2h25
